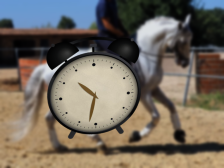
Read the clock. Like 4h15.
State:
10h32
